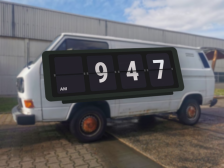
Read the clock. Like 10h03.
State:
9h47
